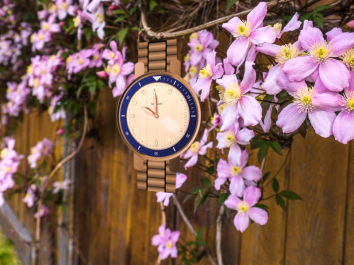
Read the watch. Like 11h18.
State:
9h59
